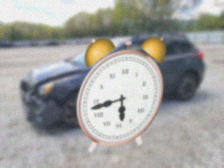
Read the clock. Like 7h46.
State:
5h43
